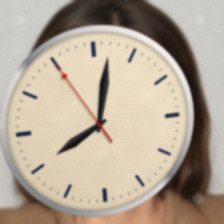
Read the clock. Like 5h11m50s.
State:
8h01m55s
